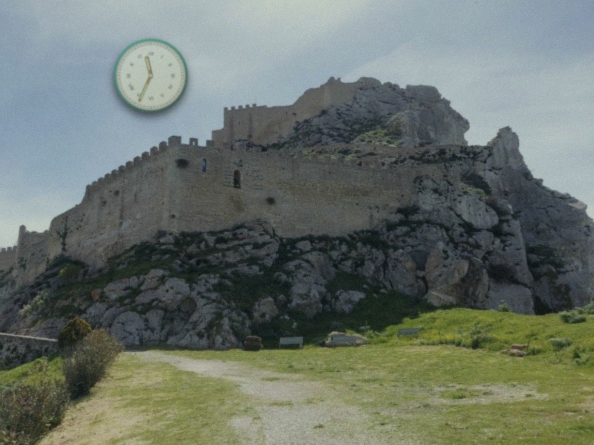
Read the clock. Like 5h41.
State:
11h34
